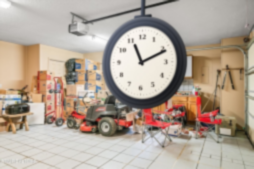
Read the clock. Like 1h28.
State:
11h11
